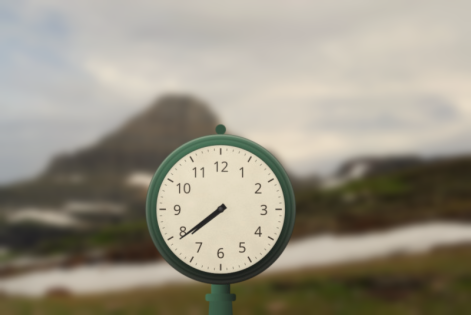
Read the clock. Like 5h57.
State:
7h39
